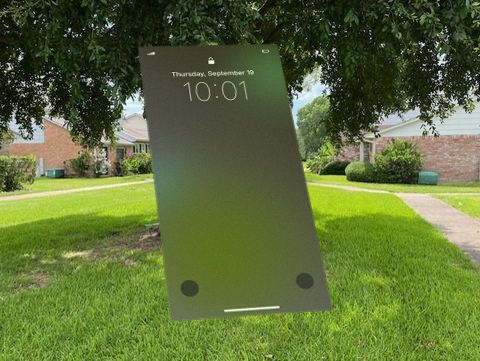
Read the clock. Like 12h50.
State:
10h01
